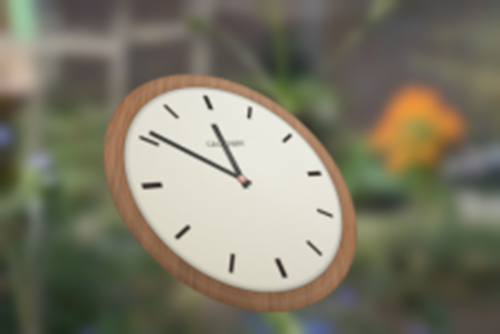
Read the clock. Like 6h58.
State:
11h51
